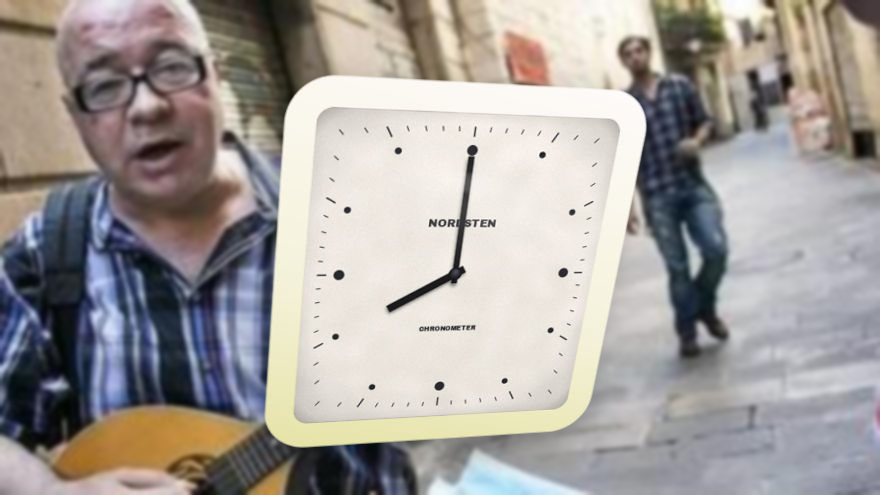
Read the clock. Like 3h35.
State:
8h00
